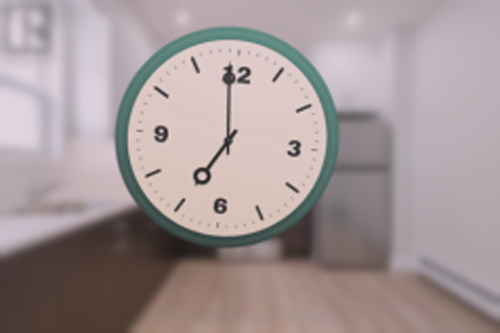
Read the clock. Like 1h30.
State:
6h59
